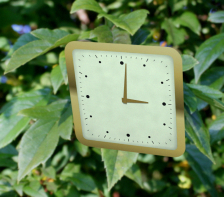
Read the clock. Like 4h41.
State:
3h01
